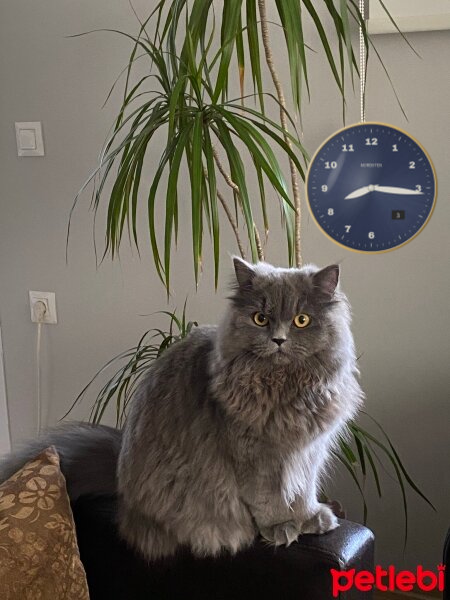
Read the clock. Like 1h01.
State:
8h16
